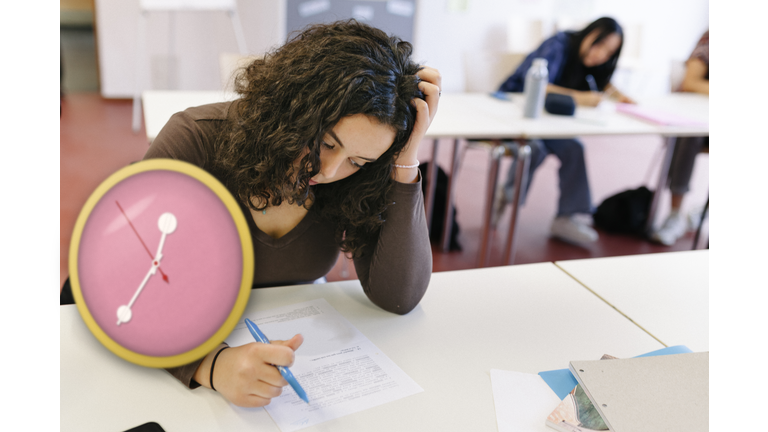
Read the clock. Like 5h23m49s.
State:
12h35m54s
